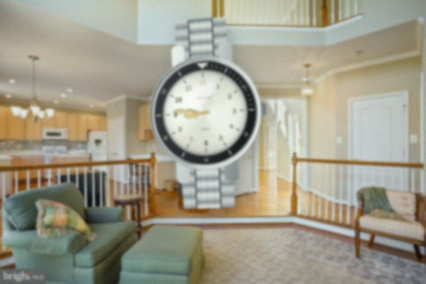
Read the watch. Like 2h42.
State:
8h46
